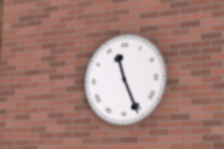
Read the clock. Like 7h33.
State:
11h26
